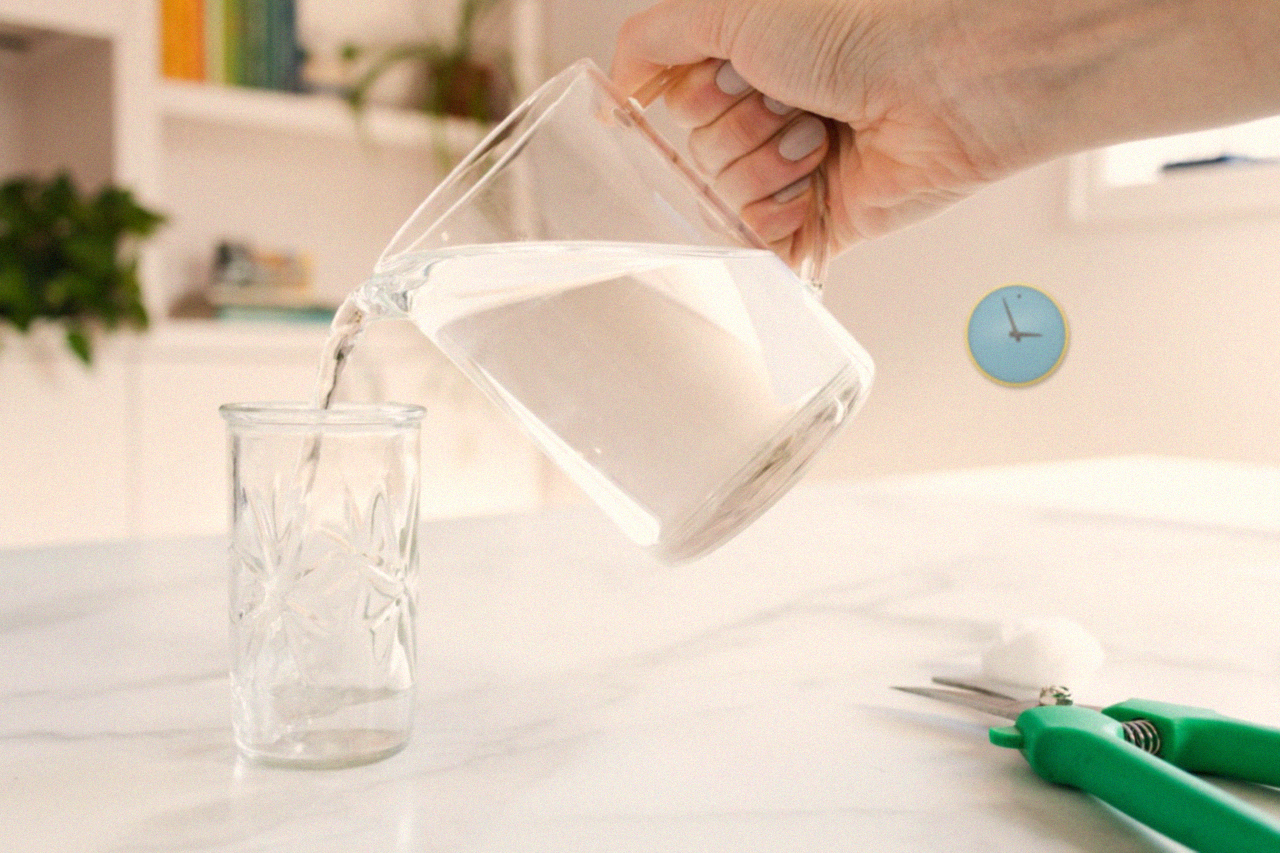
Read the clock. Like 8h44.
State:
2h56
